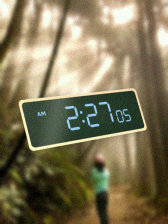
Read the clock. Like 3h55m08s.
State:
2h27m05s
